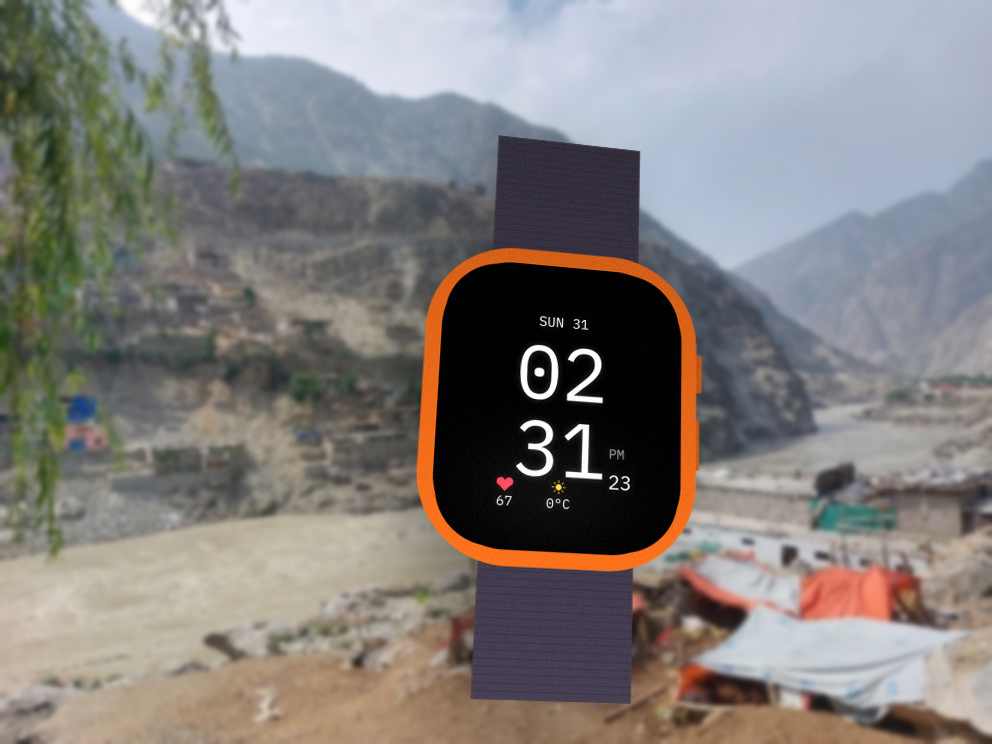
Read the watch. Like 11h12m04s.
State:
2h31m23s
